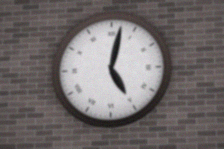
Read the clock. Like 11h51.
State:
5h02
